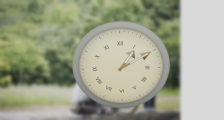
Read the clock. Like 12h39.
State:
1h10
